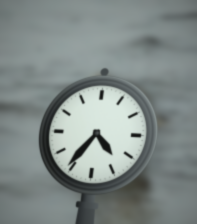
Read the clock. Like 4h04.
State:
4h36
